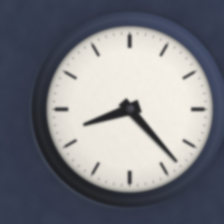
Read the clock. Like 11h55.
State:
8h23
